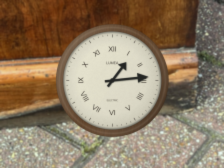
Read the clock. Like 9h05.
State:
1h14
